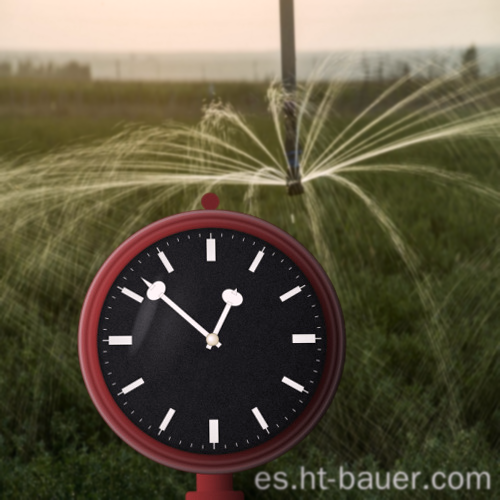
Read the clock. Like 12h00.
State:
12h52
